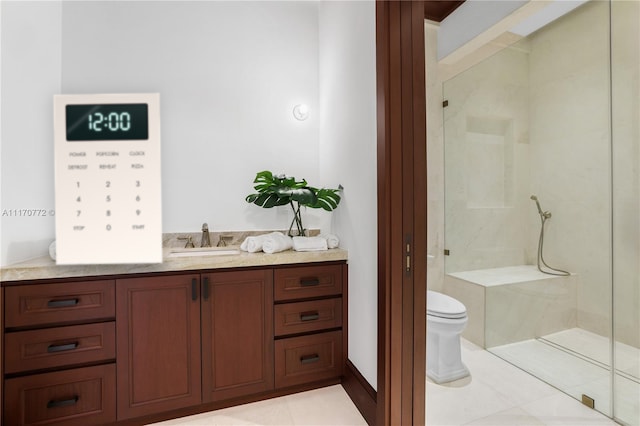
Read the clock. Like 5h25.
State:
12h00
